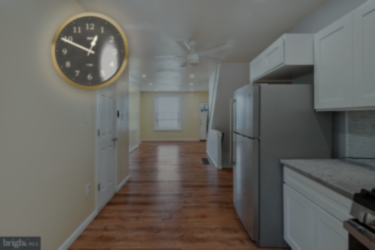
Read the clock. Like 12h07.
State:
12h49
